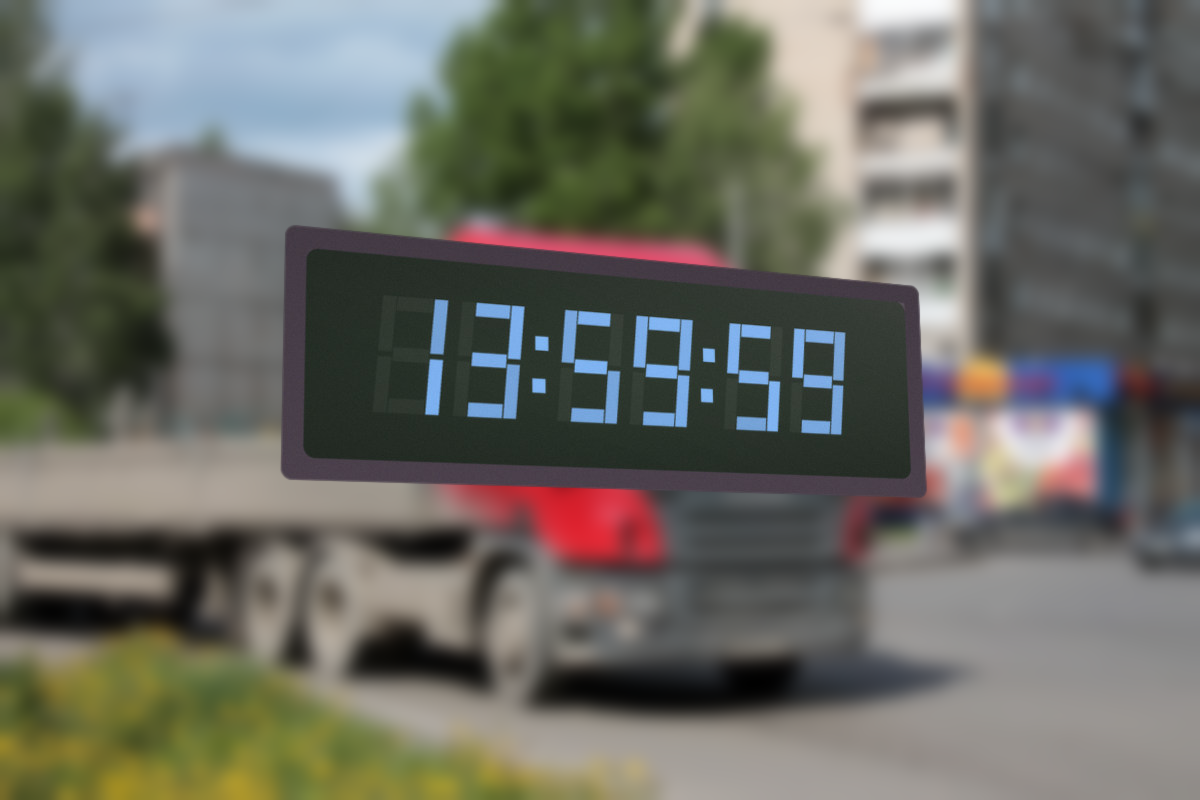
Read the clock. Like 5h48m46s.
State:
13h59m59s
